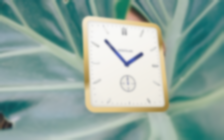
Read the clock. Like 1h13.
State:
1h53
